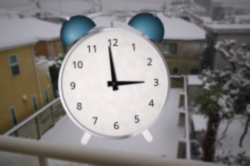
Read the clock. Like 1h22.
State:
2h59
